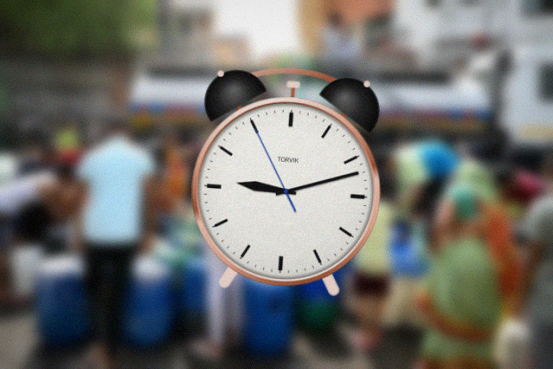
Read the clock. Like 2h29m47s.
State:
9h11m55s
